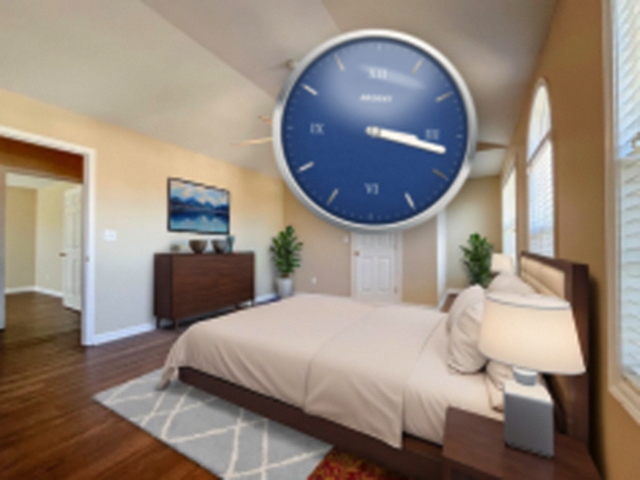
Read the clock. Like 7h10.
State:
3h17
